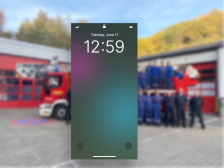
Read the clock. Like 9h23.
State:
12h59
